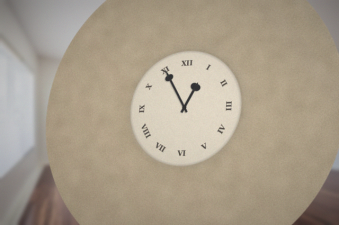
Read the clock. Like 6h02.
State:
12h55
